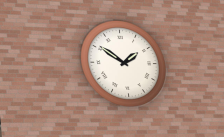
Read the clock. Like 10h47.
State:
1h51
